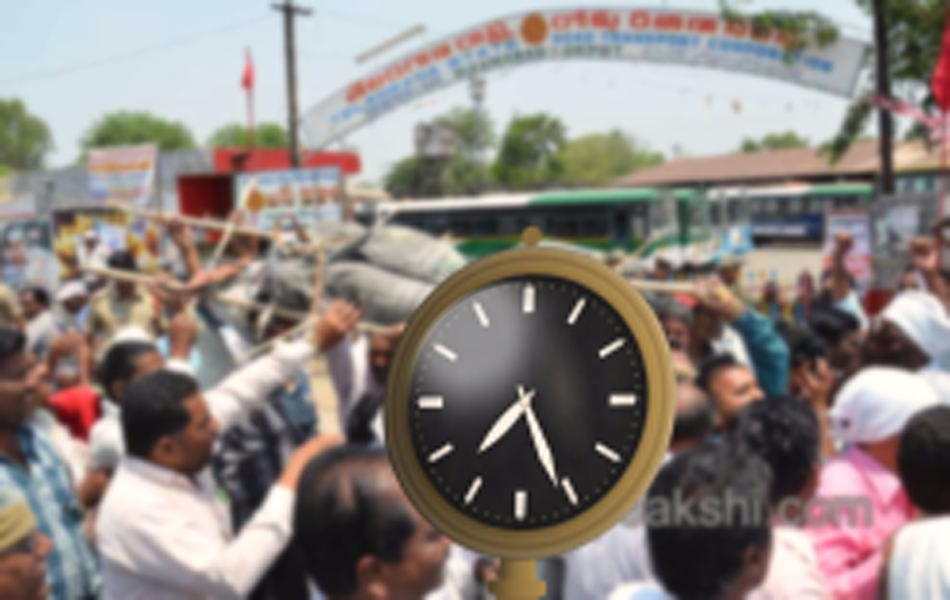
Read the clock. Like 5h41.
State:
7h26
